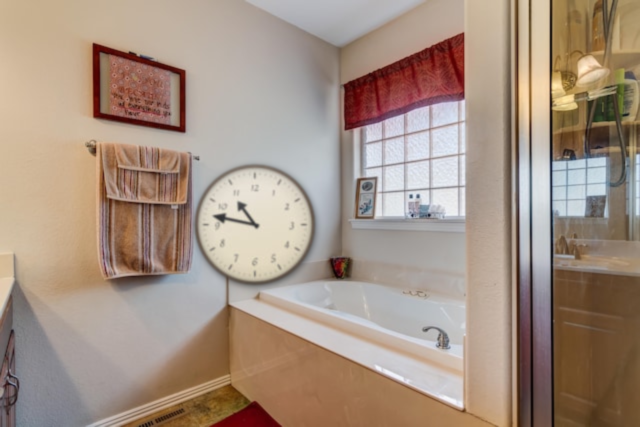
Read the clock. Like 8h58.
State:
10h47
